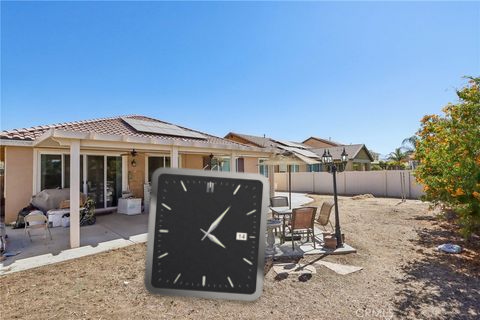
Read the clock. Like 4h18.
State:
4h06
